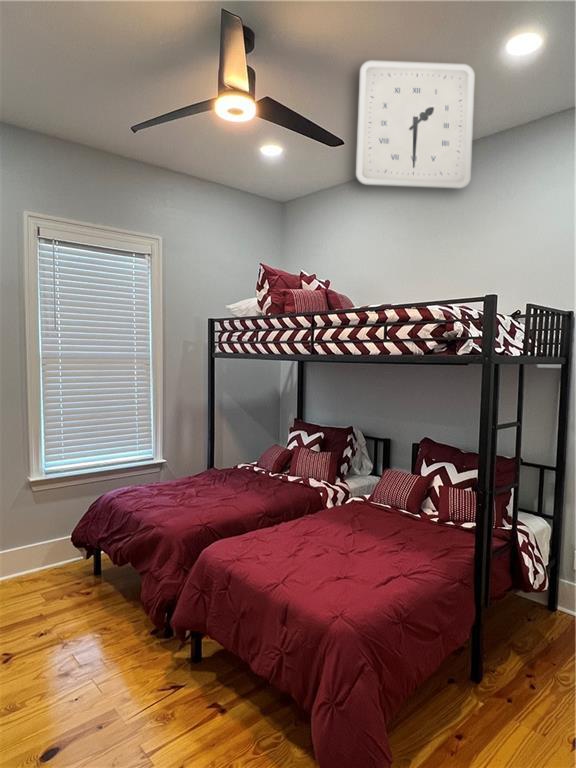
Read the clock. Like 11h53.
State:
1h30
